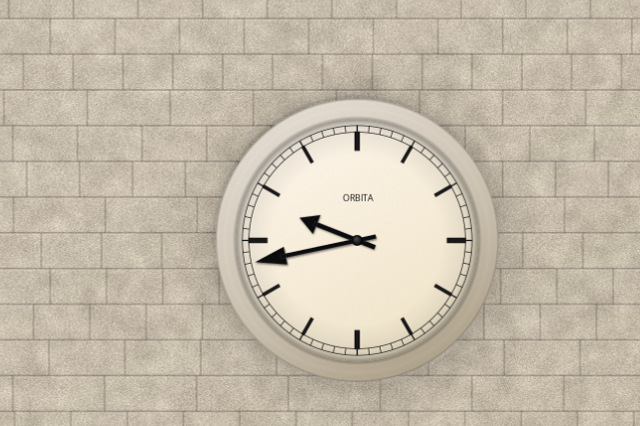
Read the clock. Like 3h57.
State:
9h43
